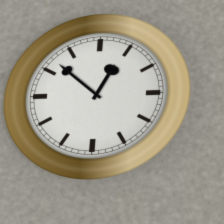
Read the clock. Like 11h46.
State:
12h52
